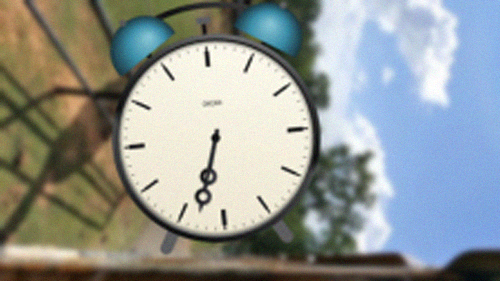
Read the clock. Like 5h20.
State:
6h33
